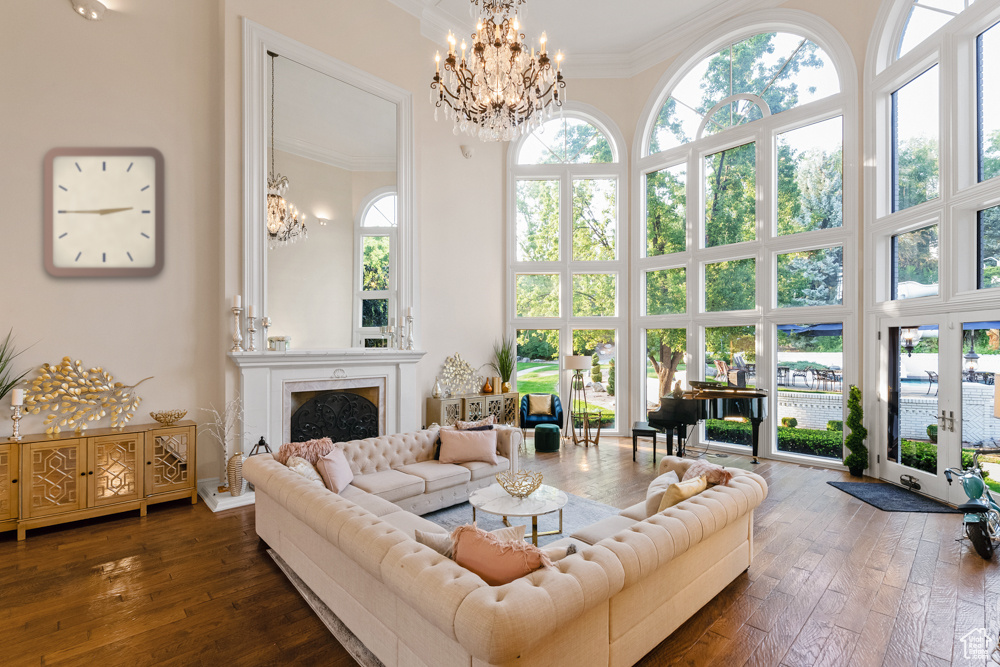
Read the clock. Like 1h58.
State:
2h45
